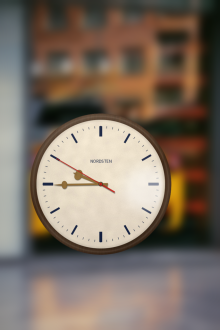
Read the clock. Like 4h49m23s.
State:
9h44m50s
